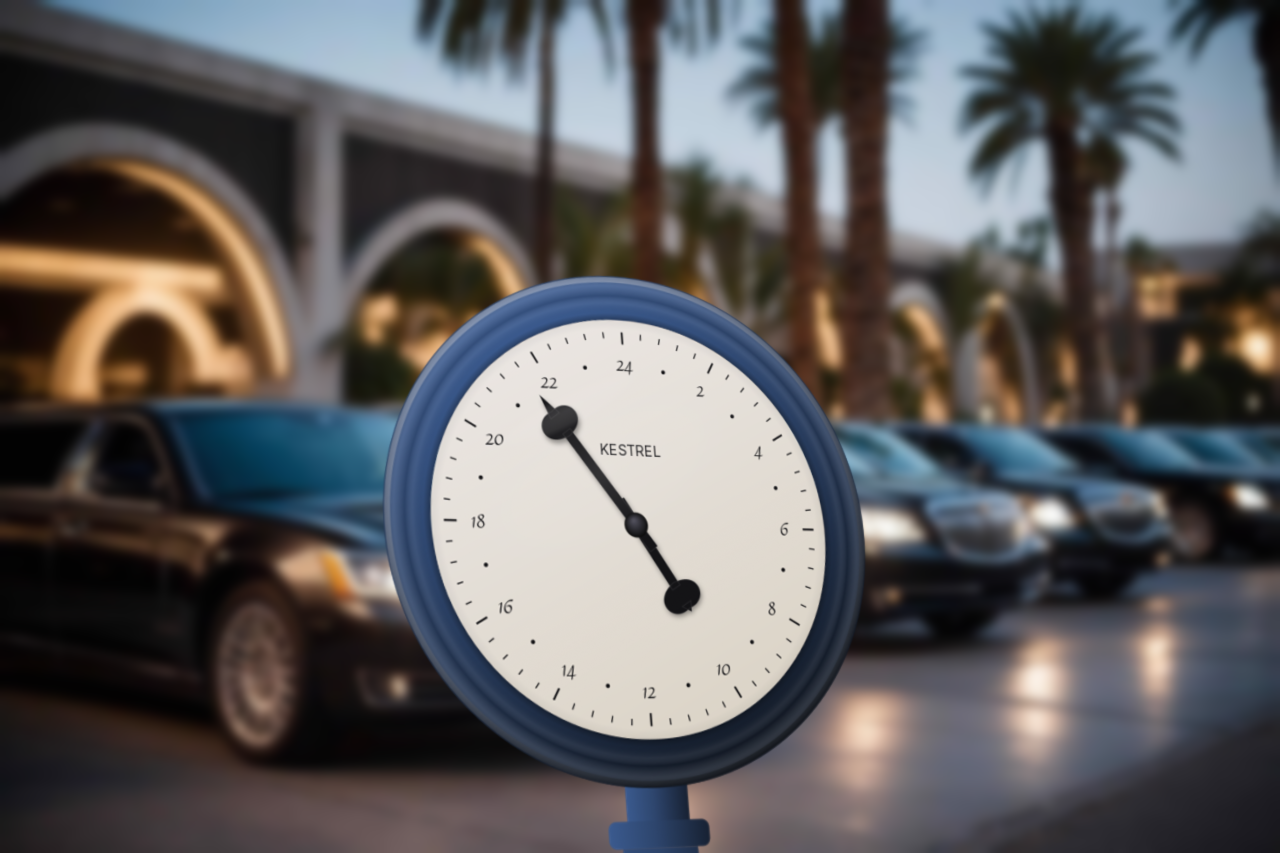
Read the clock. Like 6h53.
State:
9h54
